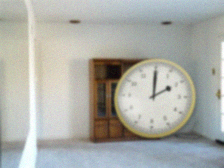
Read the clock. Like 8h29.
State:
2h00
